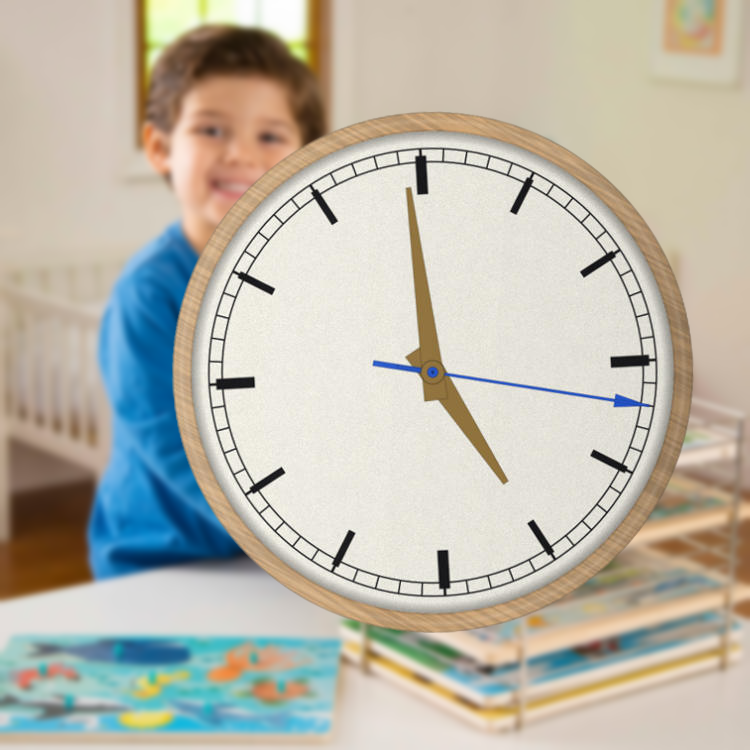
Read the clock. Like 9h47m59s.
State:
4h59m17s
